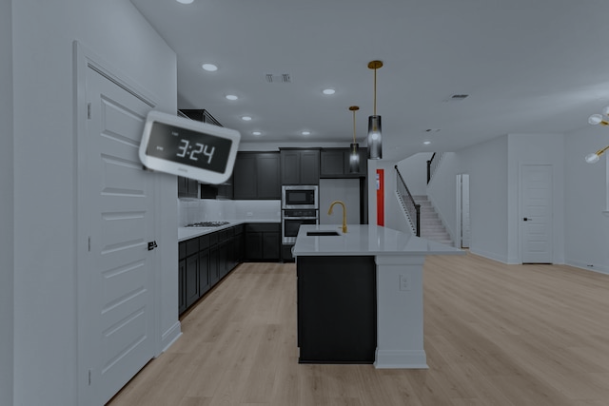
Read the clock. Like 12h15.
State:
3h24
